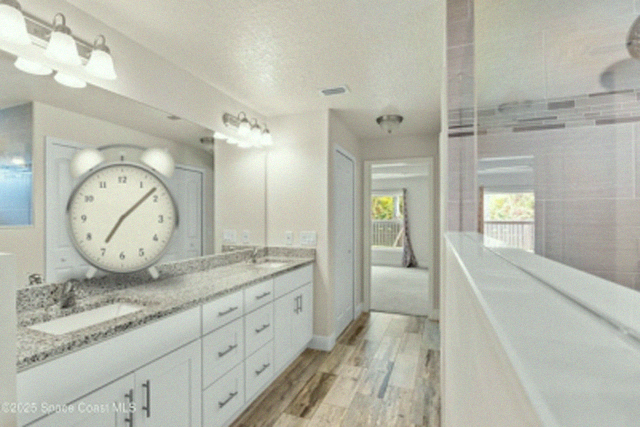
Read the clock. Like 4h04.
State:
7h08
